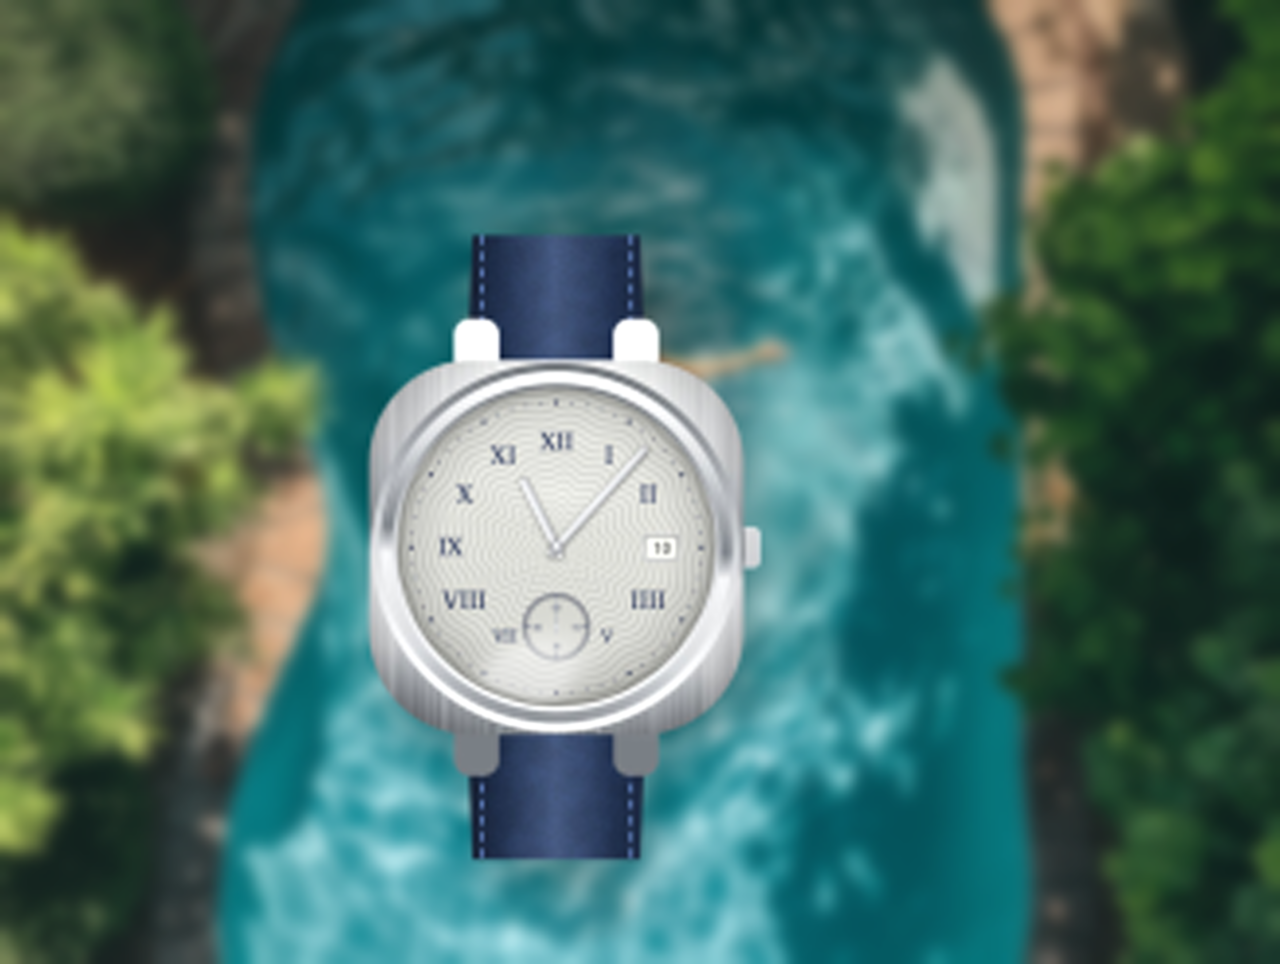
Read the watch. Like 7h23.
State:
11h07
